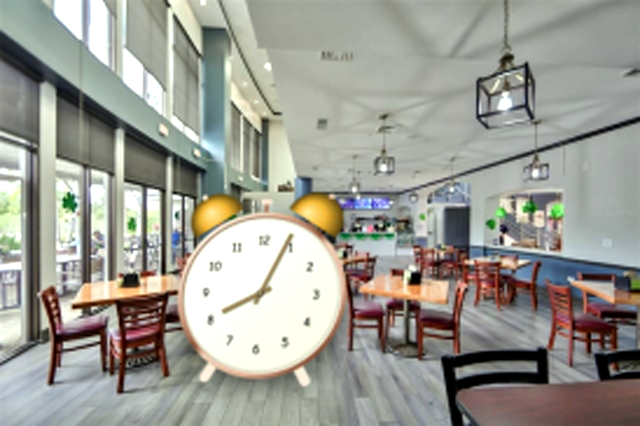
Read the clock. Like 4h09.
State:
8h04
